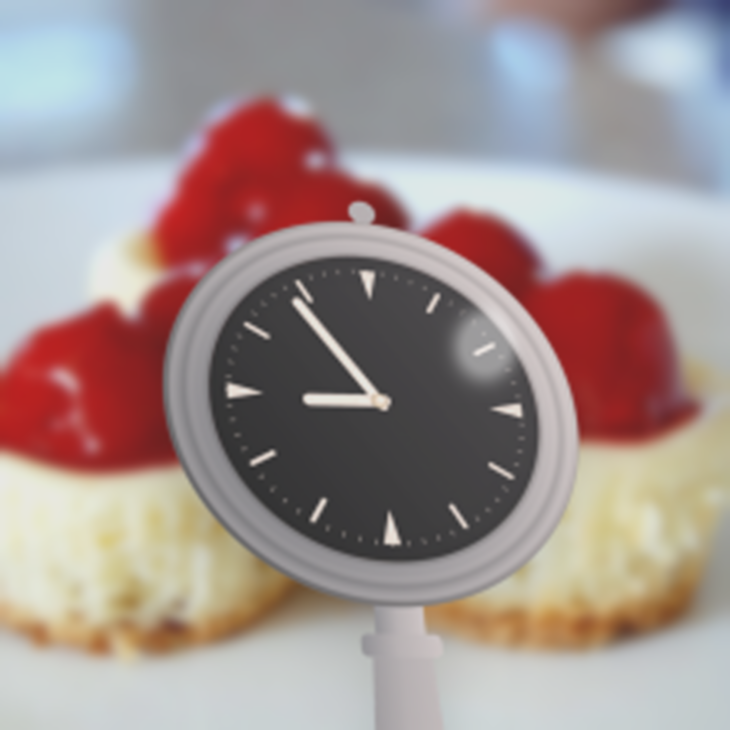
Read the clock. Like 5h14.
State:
8h54
